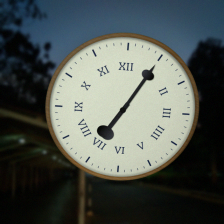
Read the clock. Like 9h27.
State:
7h05
